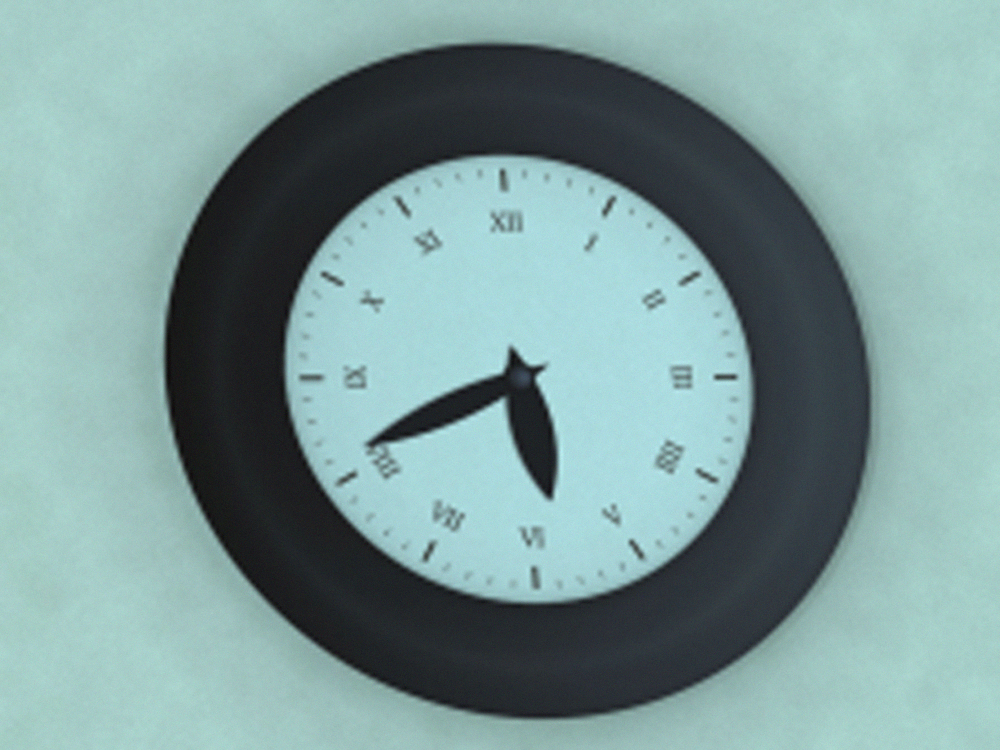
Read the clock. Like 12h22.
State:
5h41
